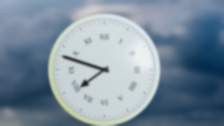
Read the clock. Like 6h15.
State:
7h48
